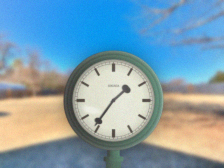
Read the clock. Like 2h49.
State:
1h36
